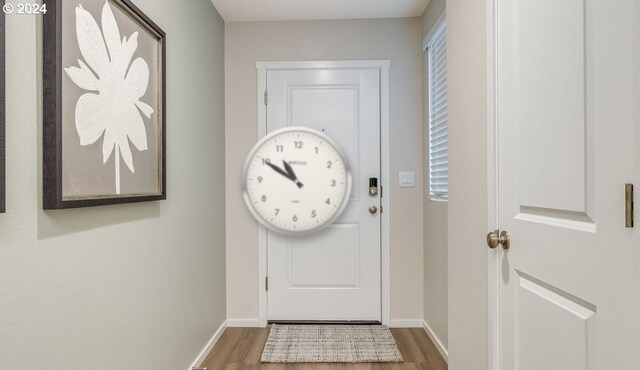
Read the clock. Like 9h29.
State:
10h50
